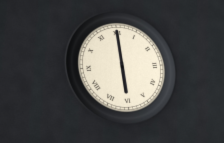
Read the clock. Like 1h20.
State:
6h00
